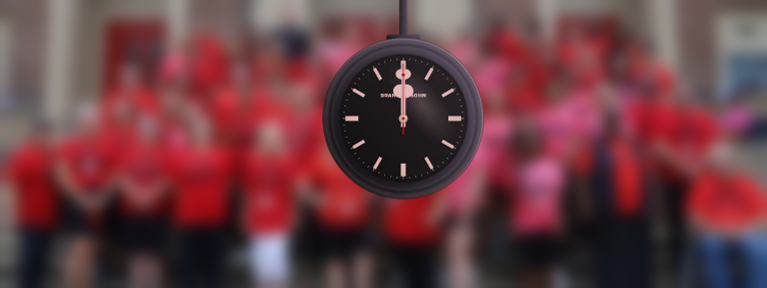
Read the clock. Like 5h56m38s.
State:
12h00m00s
